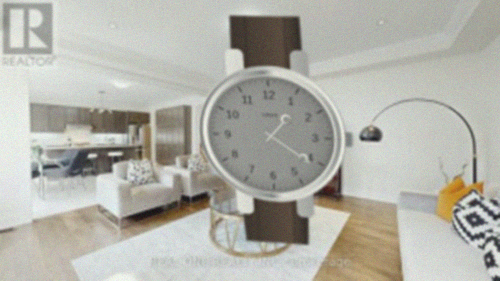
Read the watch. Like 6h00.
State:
1h21
